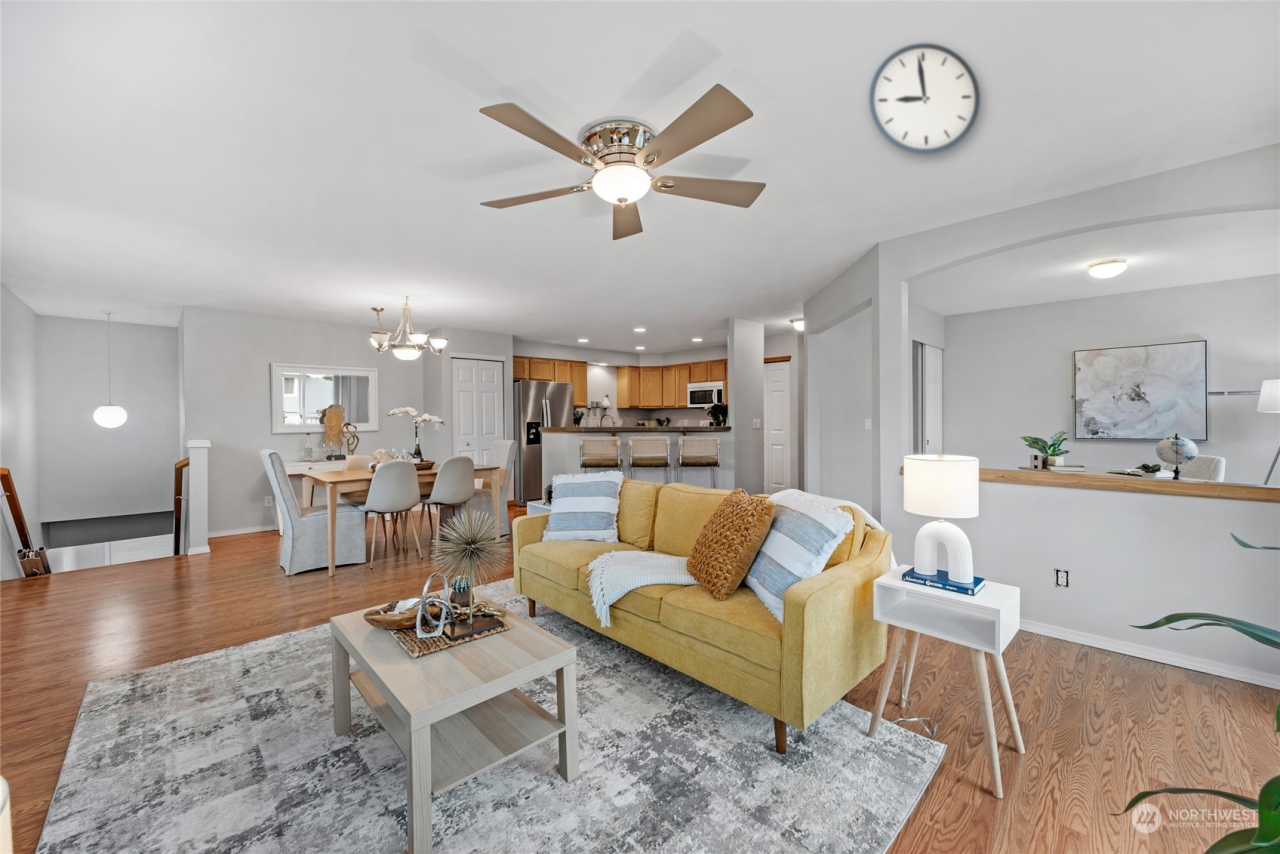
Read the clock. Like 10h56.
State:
8h59
